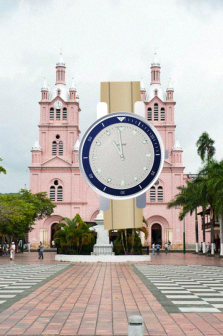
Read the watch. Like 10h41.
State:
10h59
